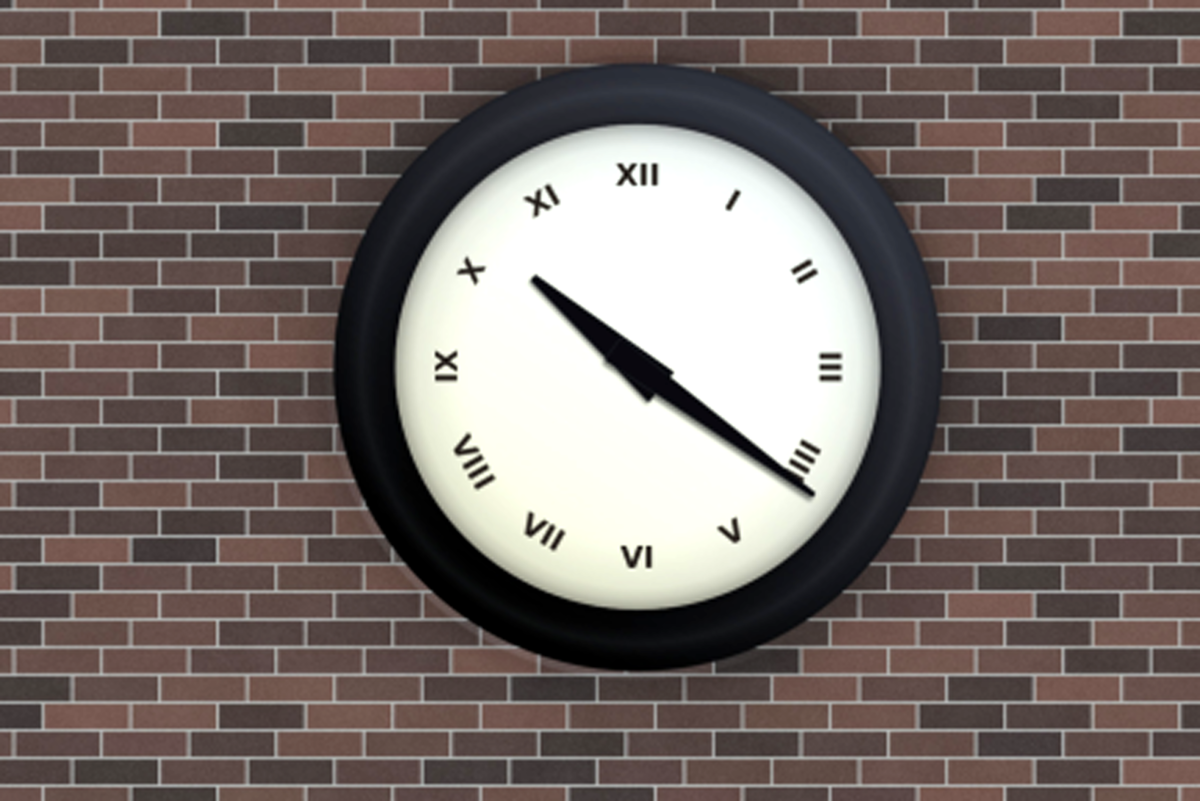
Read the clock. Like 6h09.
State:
10h21
